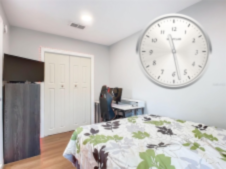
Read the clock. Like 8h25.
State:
11h28
